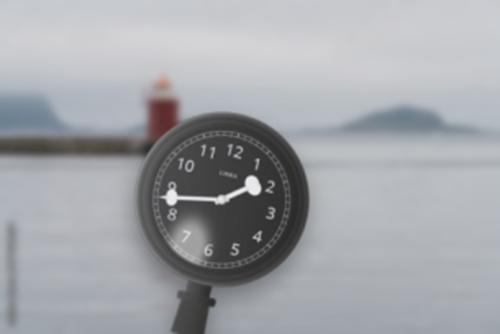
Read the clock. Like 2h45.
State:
1h43
